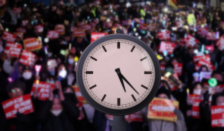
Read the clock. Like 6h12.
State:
5h23
